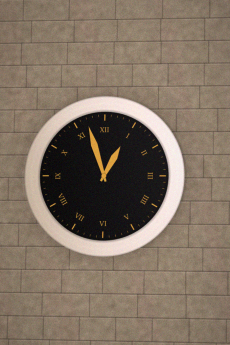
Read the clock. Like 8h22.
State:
12h57
